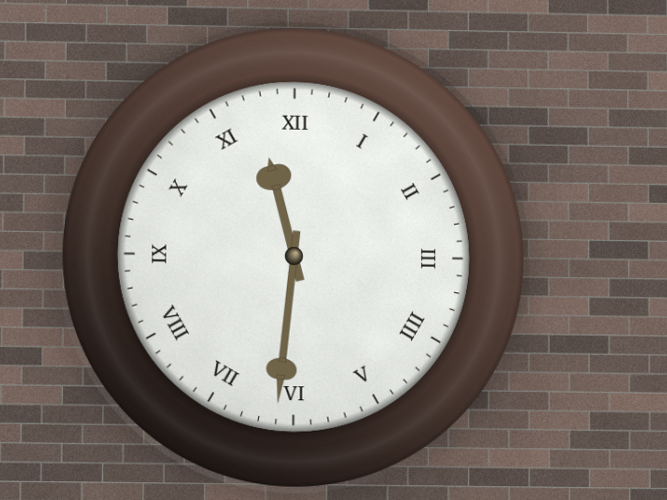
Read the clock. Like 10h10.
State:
11h31
